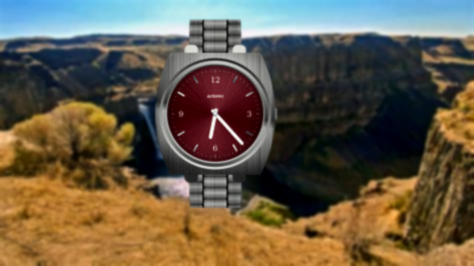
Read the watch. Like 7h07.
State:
6h23
